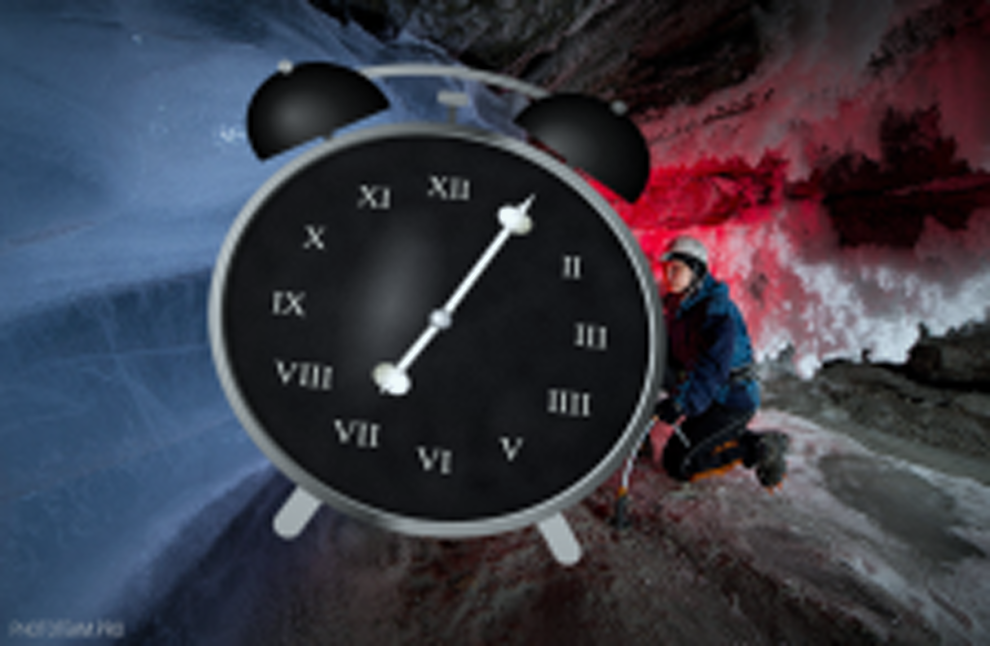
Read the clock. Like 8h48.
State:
7h05
